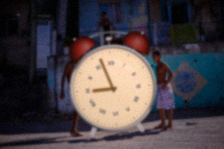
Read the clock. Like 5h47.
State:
8h57
